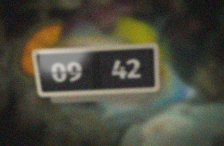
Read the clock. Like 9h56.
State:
9h42
